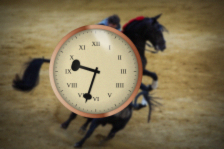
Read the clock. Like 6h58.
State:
9h33
